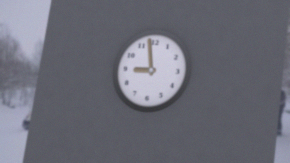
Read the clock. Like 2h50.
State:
8h58
